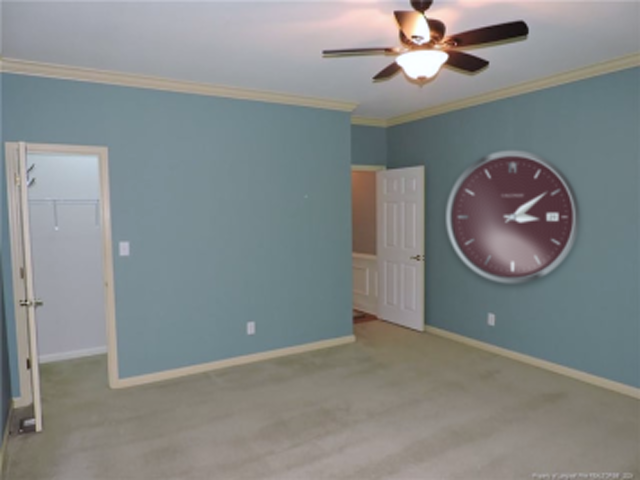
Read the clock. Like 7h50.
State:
3h09
